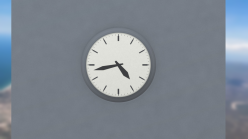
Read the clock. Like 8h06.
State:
4h43
